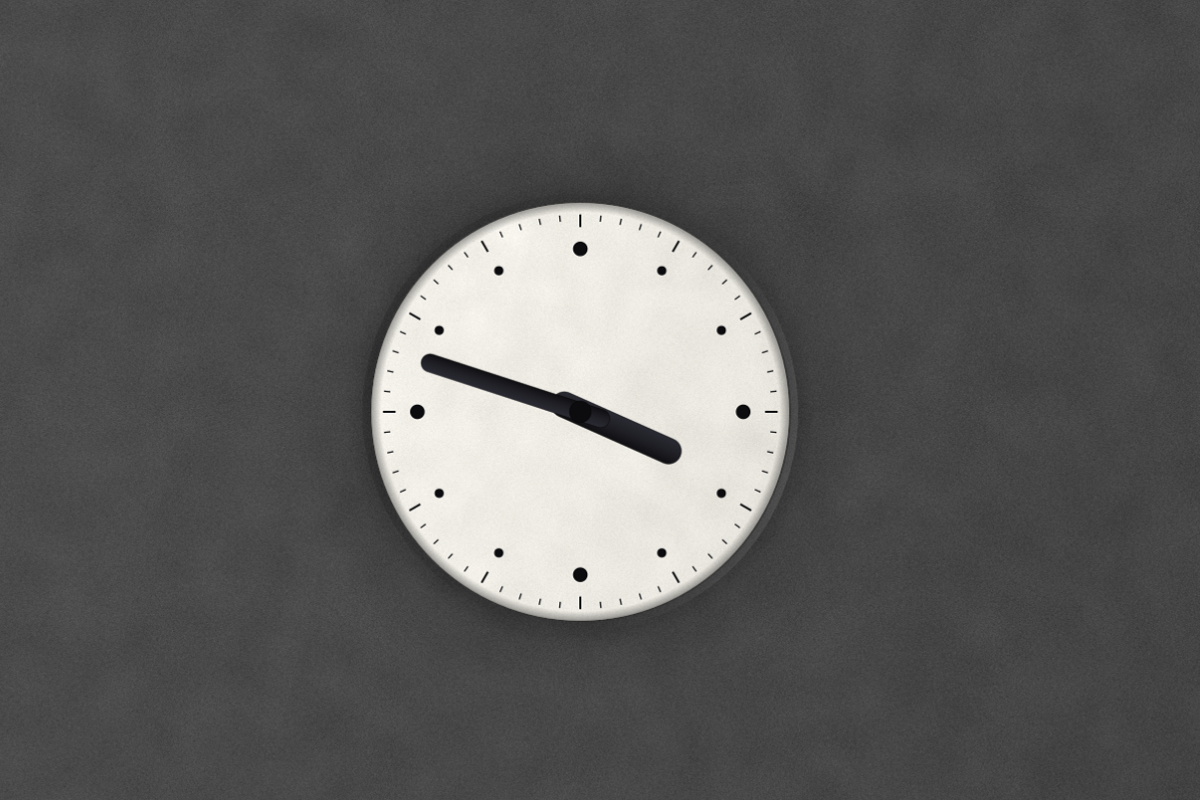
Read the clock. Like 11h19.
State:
3h48
